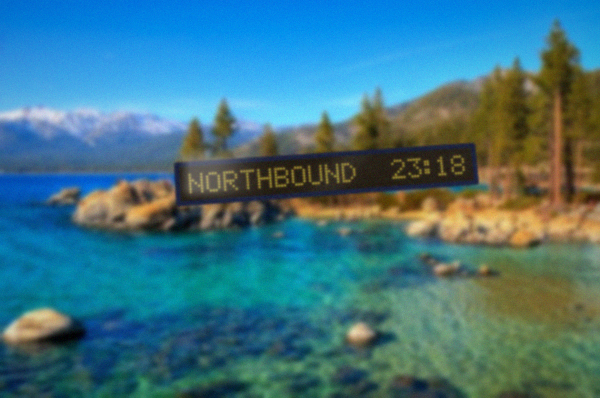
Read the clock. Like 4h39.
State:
23h18
